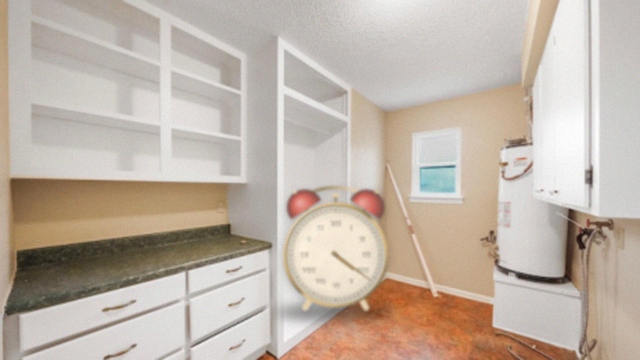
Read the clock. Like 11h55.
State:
4h21
